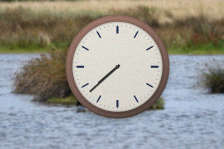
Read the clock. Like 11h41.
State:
7h38
